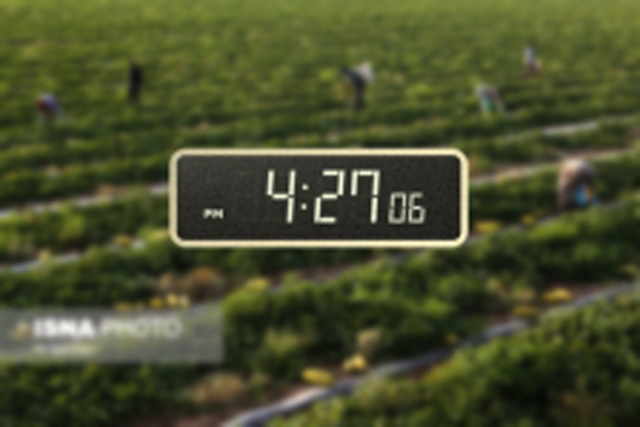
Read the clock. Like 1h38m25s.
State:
4h27m06s
